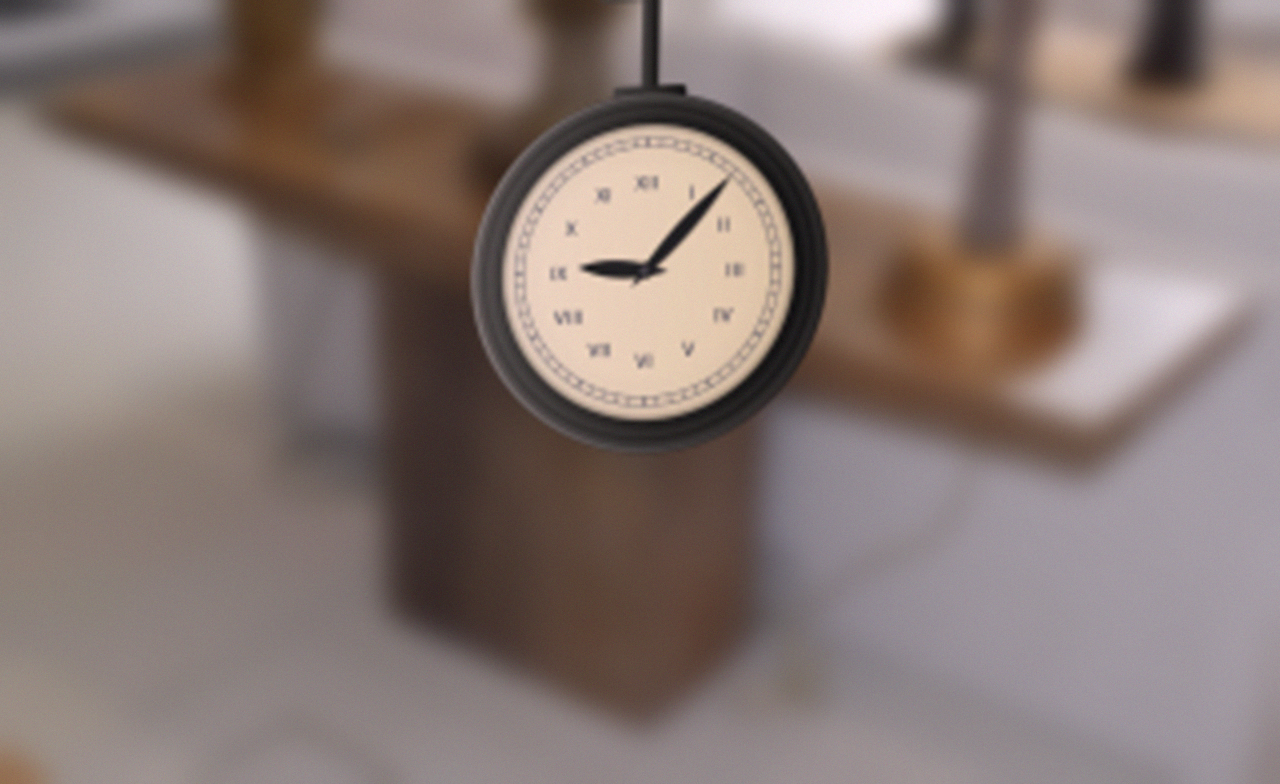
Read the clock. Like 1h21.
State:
9h07
